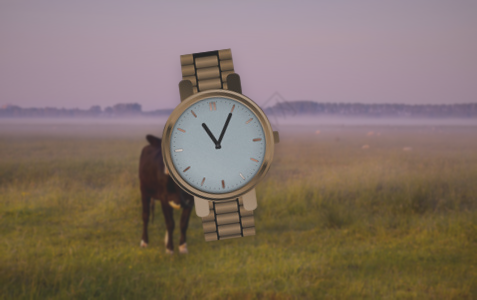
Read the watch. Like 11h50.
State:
11h05
